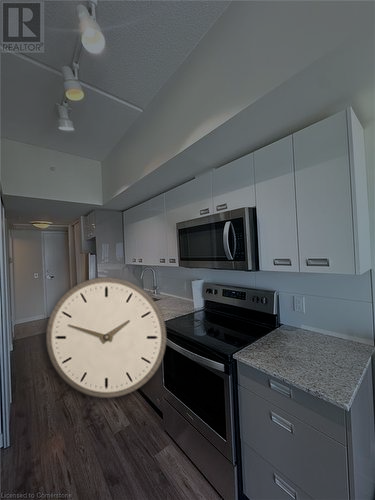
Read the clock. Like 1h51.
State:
1h48
